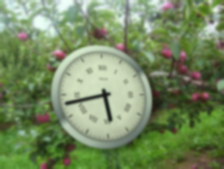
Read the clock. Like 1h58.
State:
5h43
